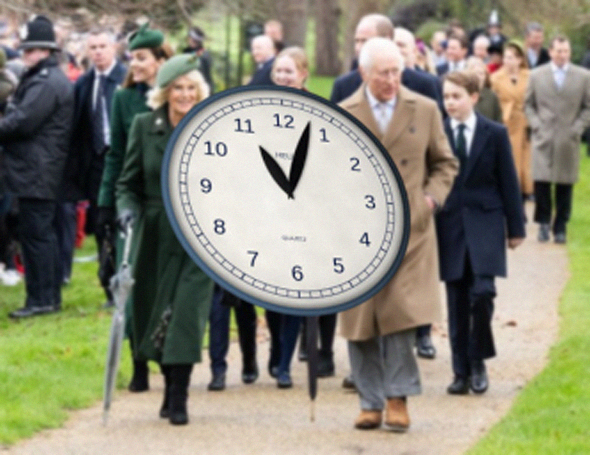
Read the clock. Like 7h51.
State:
11h03
